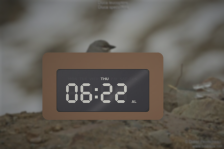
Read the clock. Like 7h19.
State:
6h22
